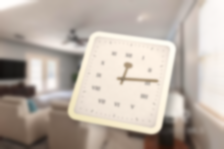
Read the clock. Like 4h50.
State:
12h14
